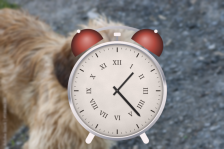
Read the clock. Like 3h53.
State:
1h23
